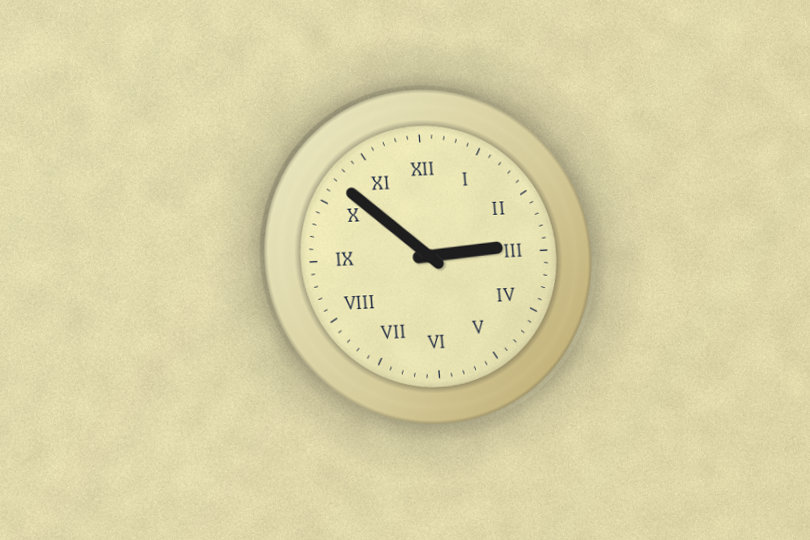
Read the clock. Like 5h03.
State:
2h52
